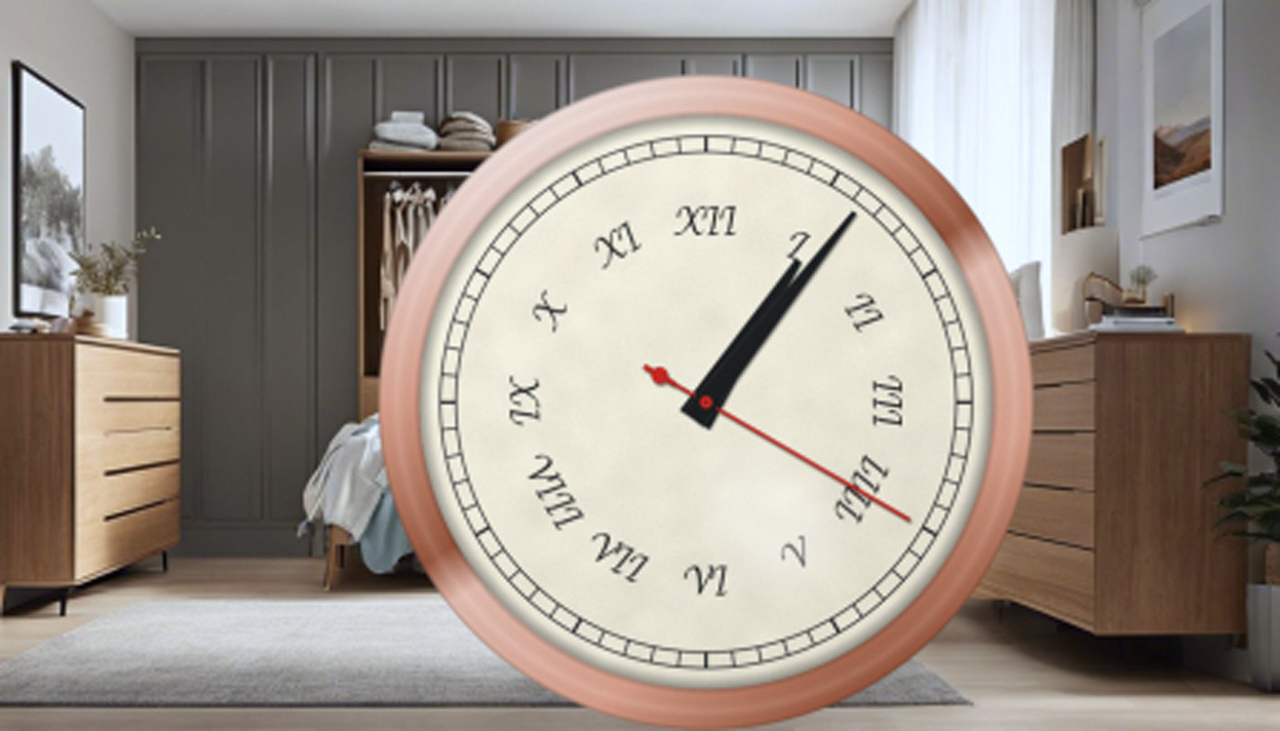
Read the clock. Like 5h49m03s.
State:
1h06m20s
